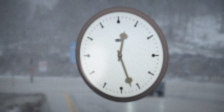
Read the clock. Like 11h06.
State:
12h27
